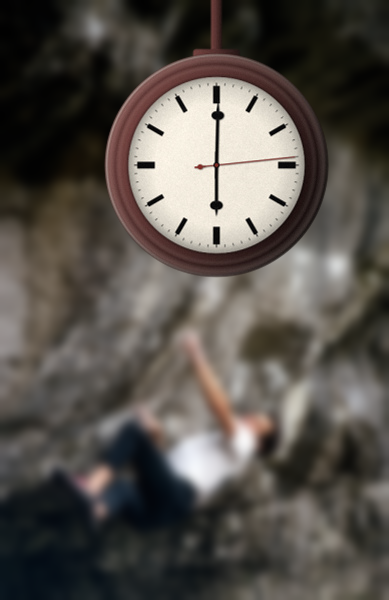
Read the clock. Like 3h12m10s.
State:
6h00m14s
